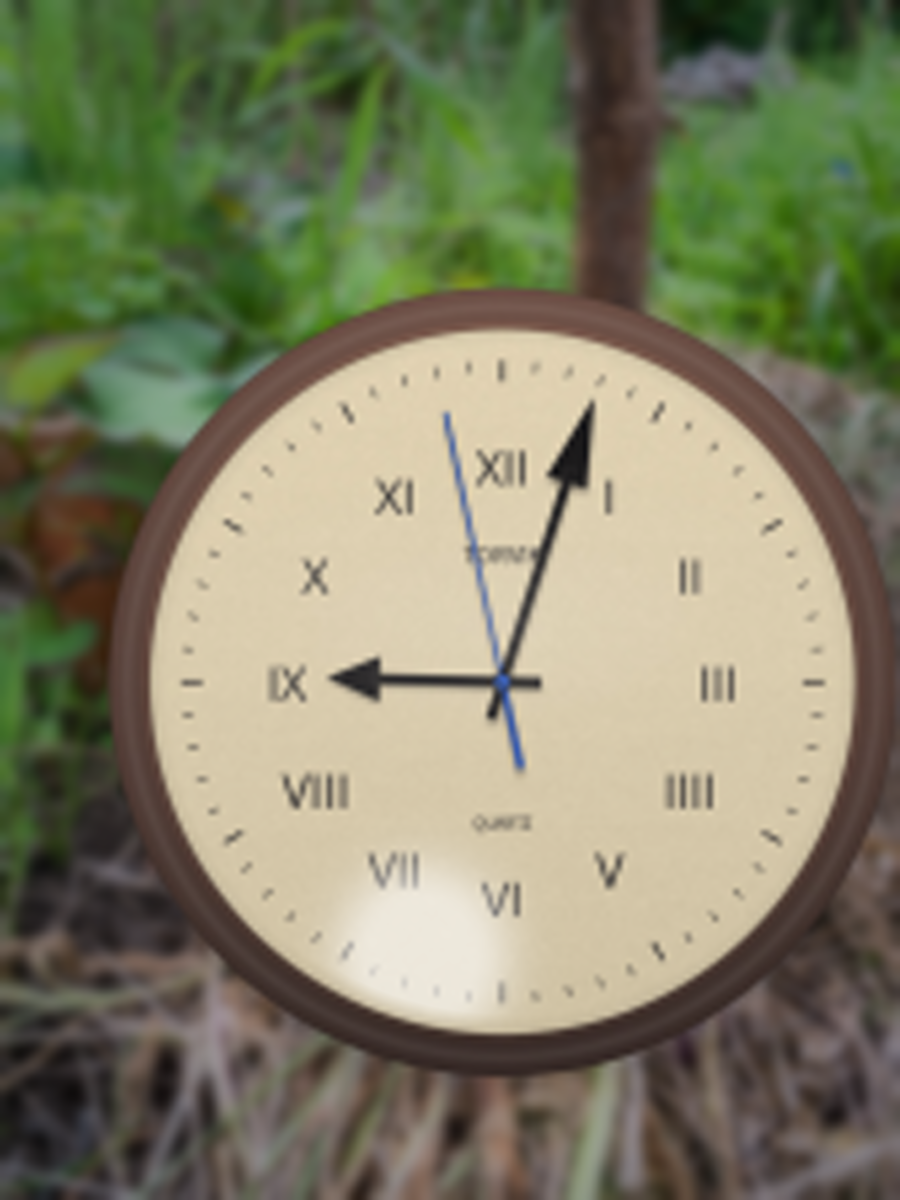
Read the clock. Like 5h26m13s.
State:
9h02m58s
